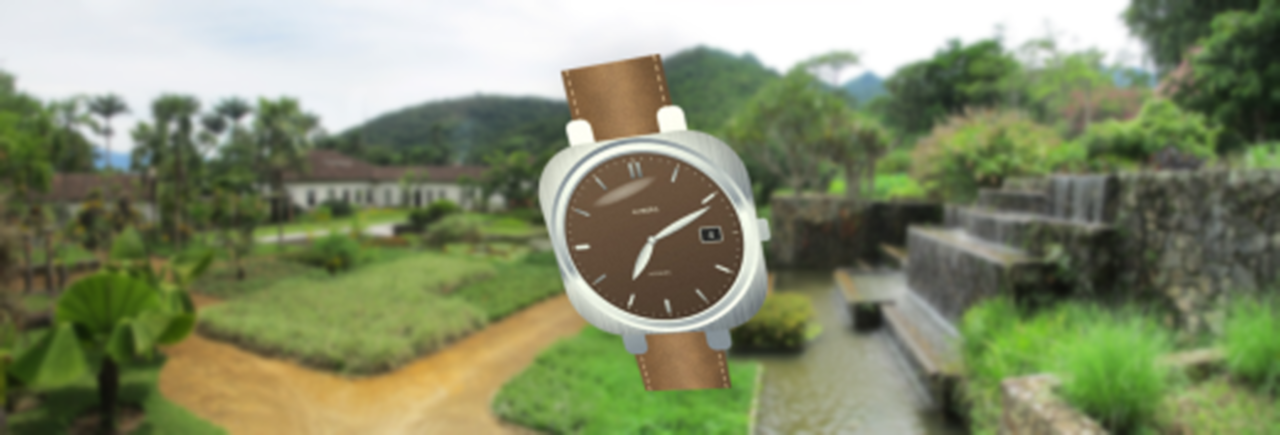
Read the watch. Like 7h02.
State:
7h11
